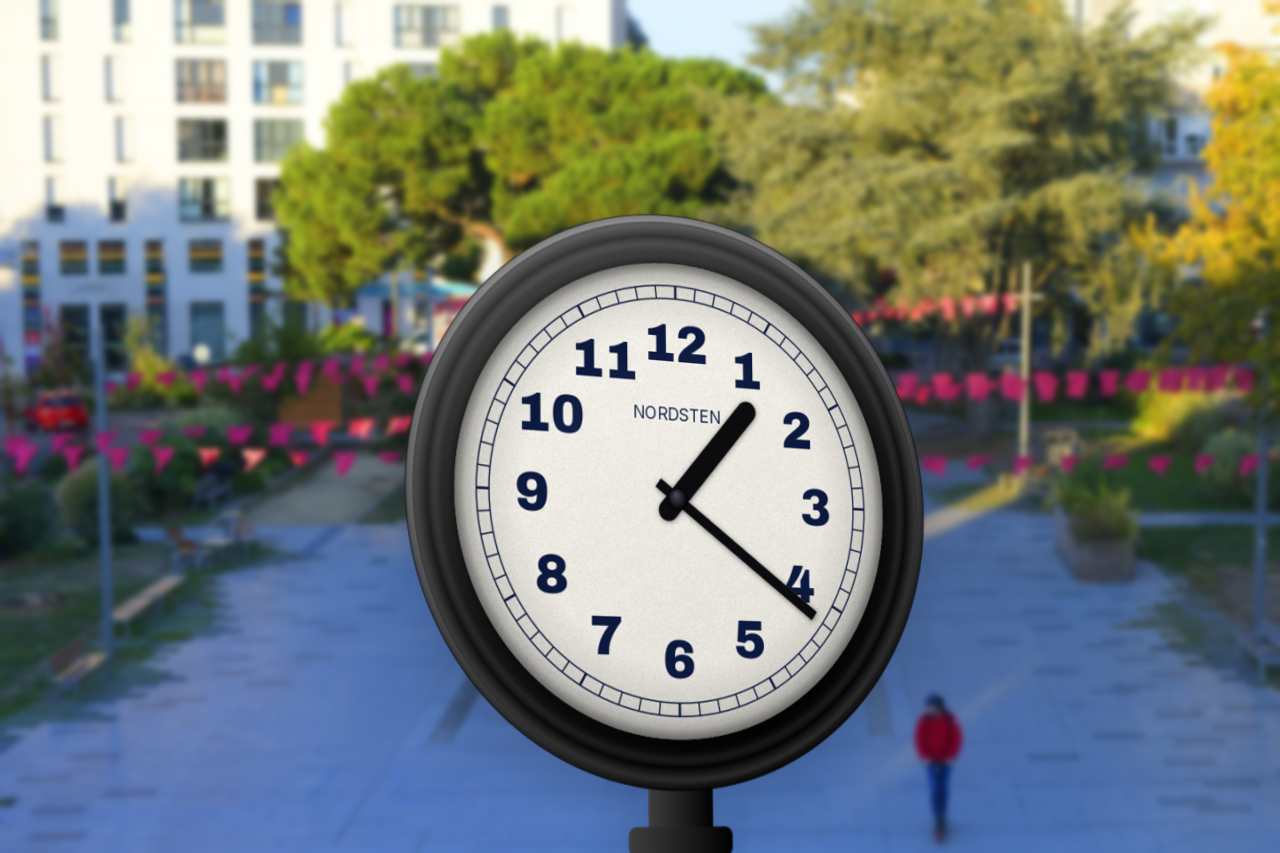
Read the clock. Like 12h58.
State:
1h21
